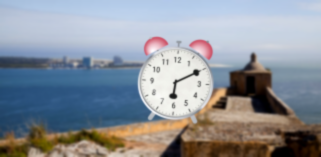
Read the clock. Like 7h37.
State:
6h10
